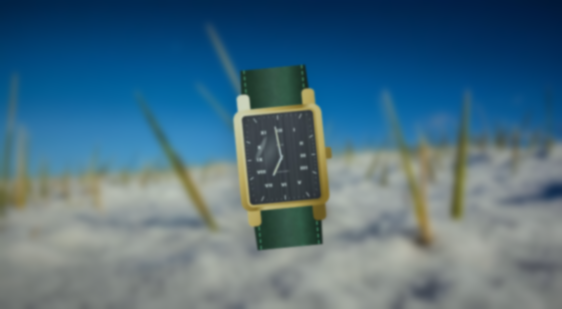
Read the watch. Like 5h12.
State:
6h59
